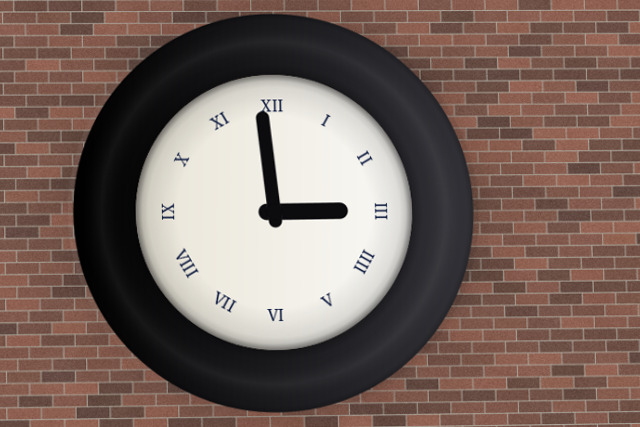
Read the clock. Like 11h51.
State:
2h59
